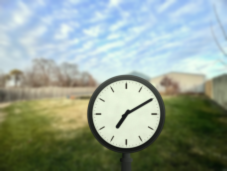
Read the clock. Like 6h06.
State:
7h10
